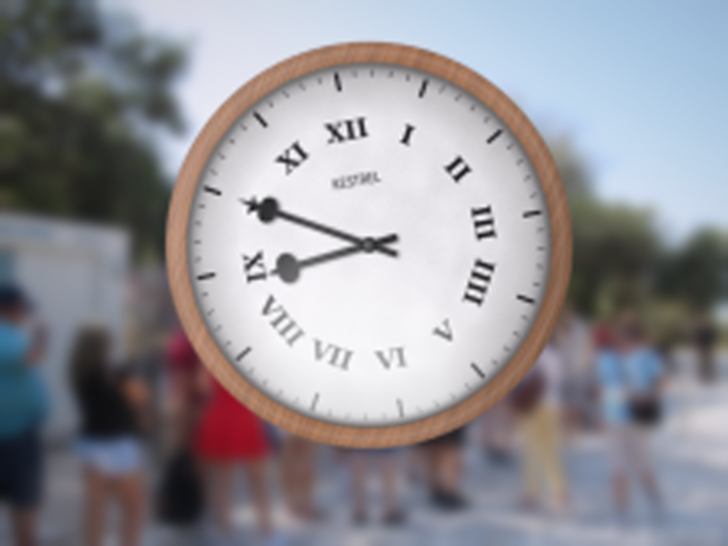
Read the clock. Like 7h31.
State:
8h50
